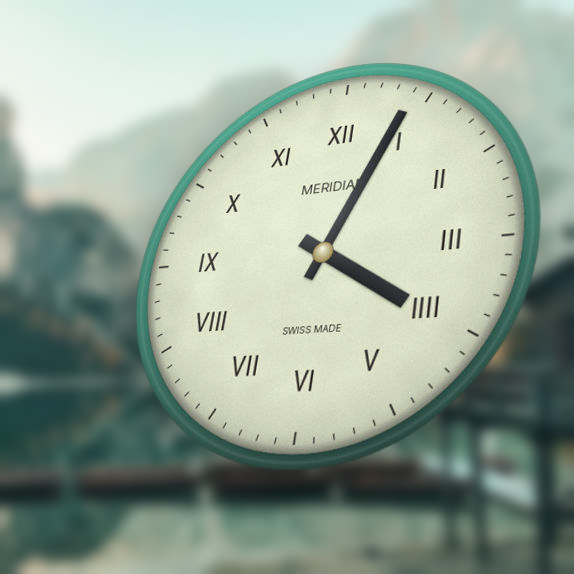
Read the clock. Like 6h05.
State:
4h04
